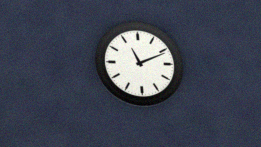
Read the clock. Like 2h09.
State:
11h11
